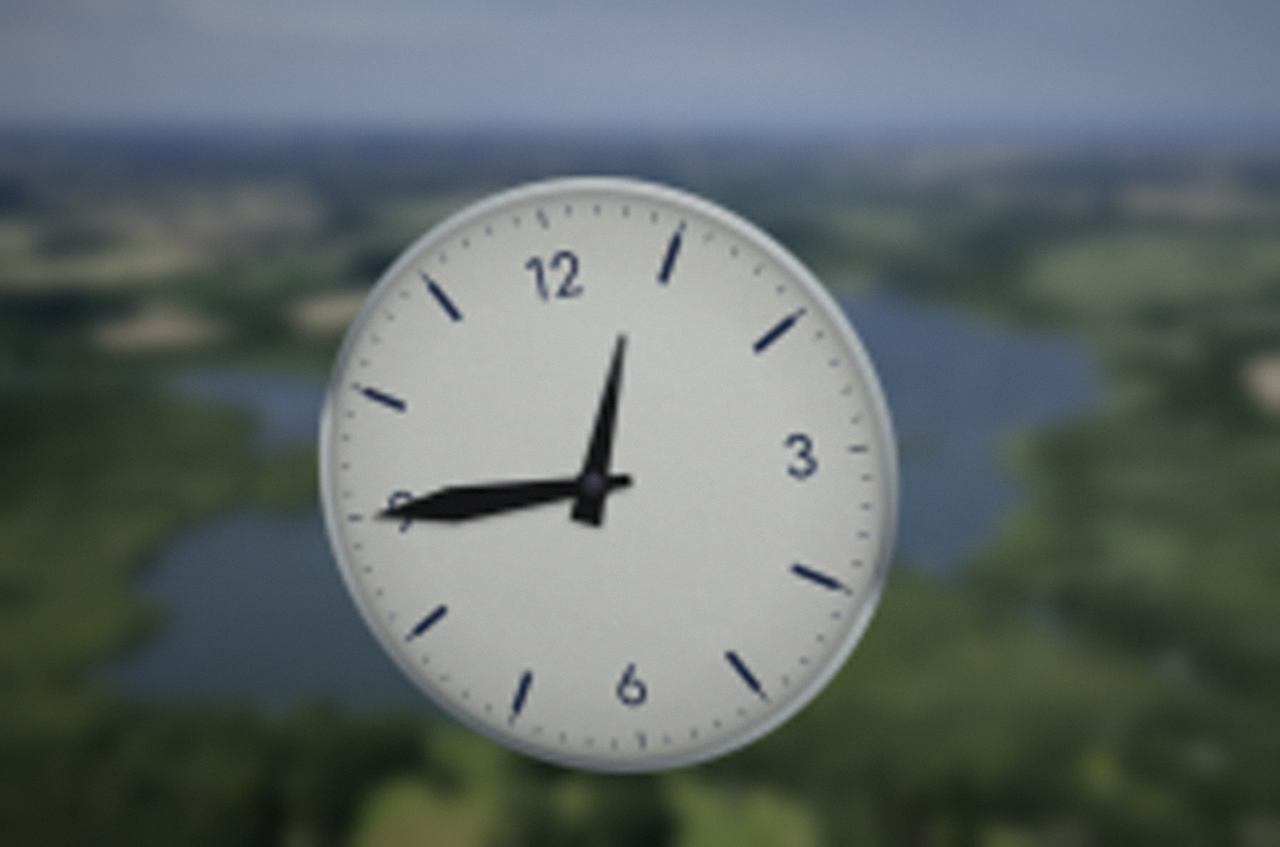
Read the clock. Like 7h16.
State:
12h45
